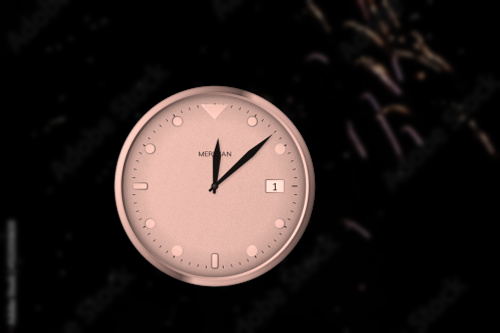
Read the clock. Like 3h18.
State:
12h08
